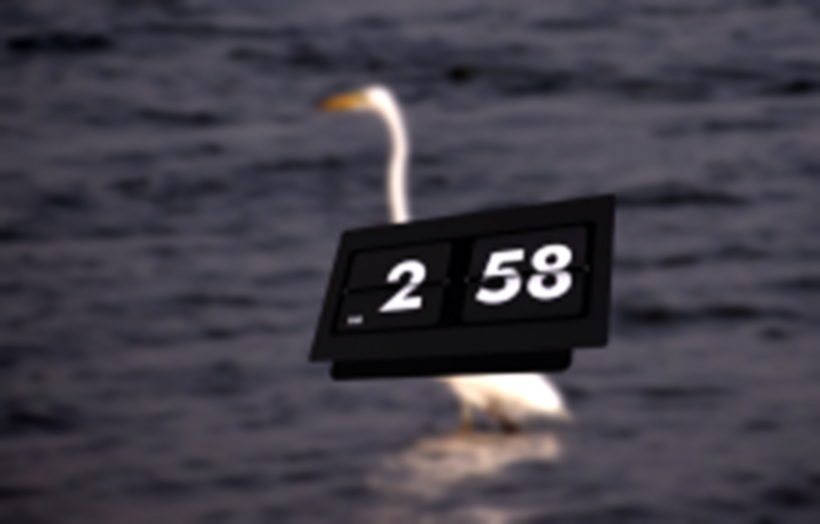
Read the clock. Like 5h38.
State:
2h58
